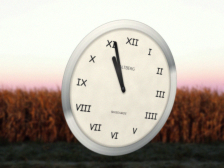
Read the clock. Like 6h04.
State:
10h56
